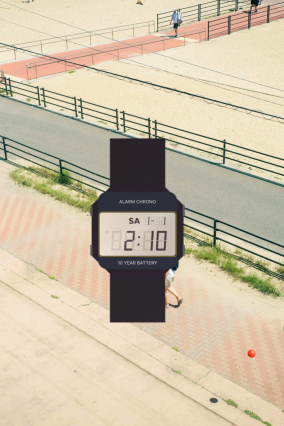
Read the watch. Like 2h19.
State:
2h10
